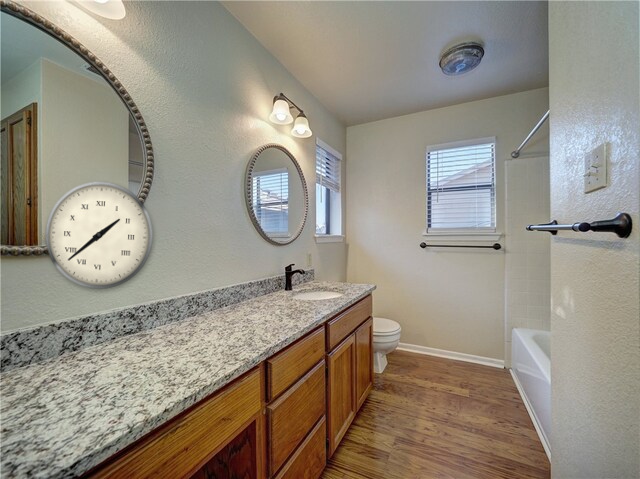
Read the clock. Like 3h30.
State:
1h38
